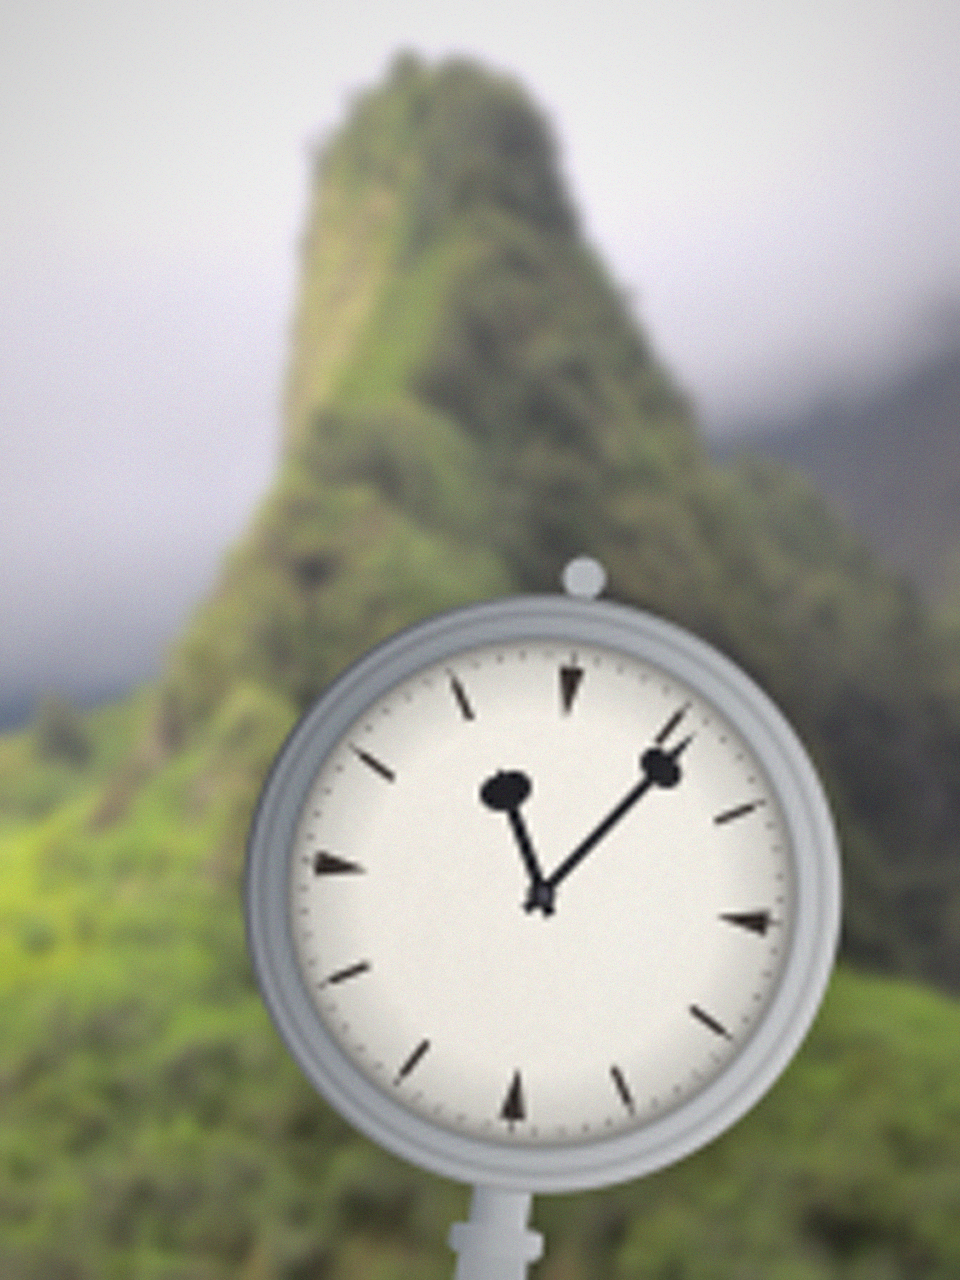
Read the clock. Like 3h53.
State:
11h06
